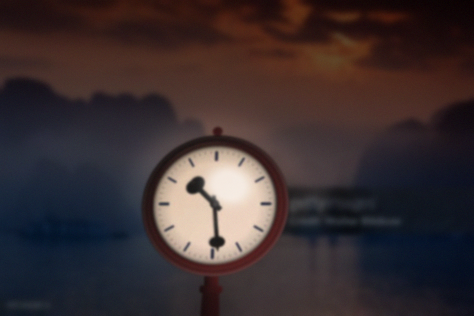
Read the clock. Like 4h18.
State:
10h29
